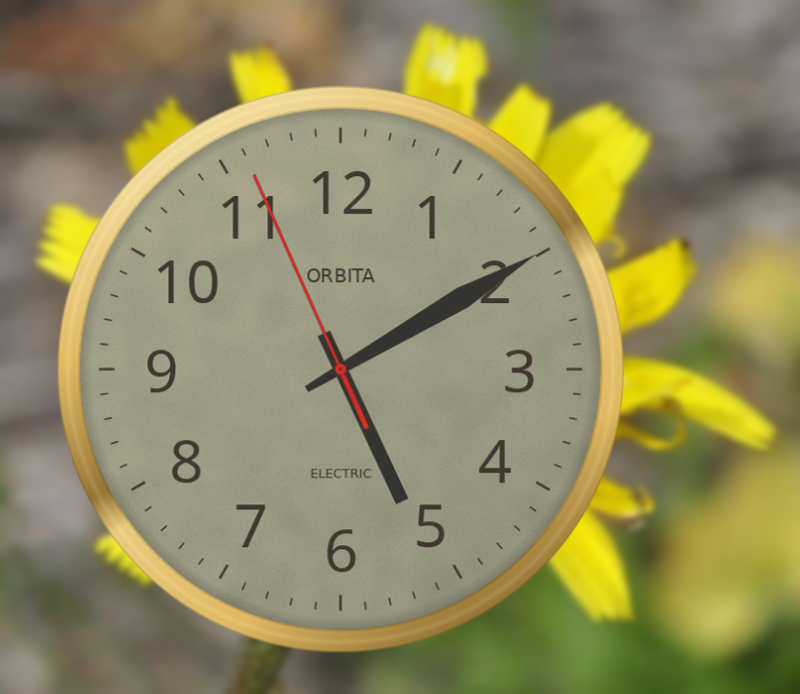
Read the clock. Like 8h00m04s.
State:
5h09m56s
